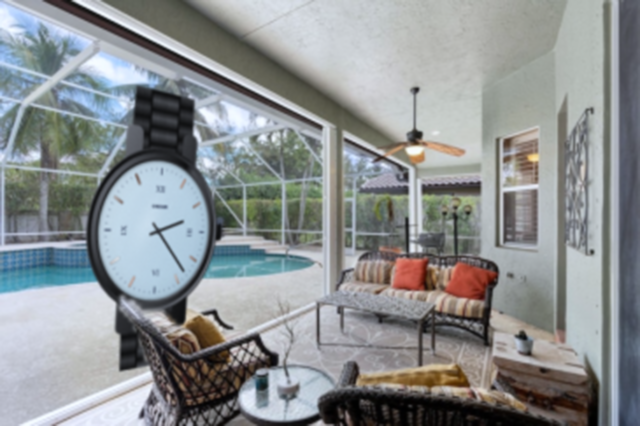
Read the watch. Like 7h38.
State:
2h23
